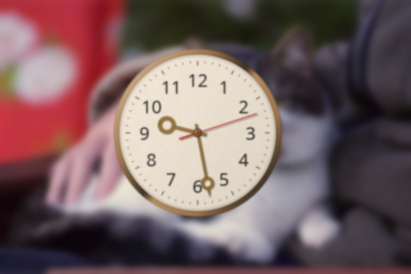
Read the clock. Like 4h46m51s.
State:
9h28m12s
